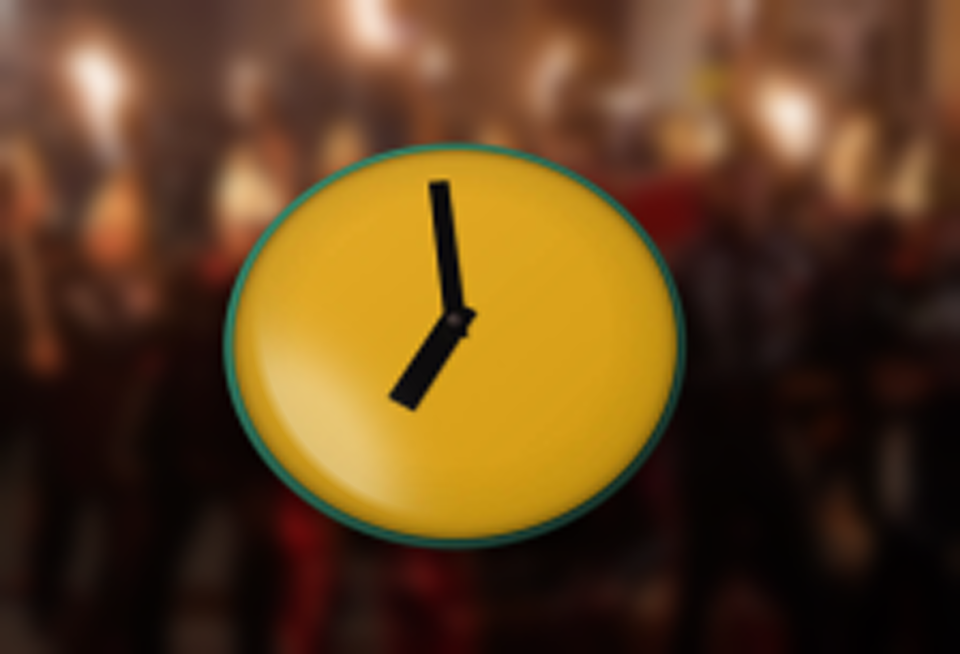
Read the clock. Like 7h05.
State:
6h59
